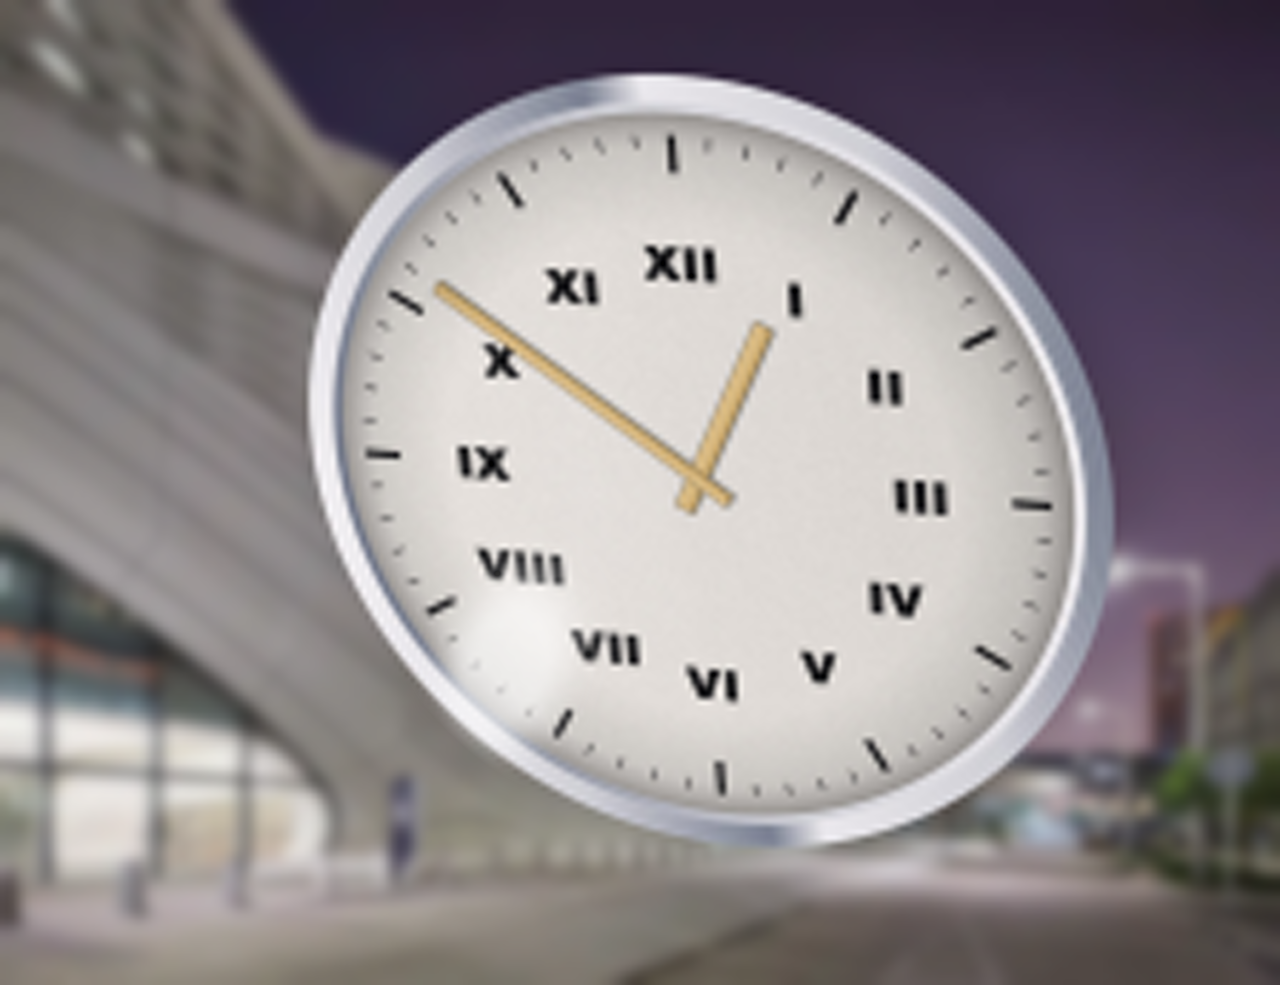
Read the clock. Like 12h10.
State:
12h51
